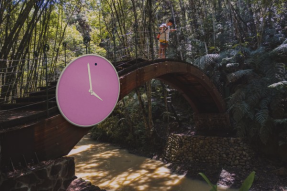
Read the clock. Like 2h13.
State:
3h57
